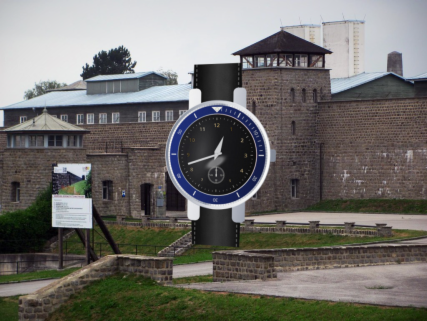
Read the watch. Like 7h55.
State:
12h42
